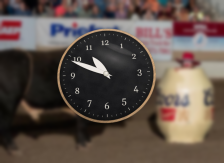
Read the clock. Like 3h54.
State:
10h49
